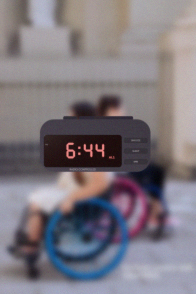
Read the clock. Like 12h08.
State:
6h44
